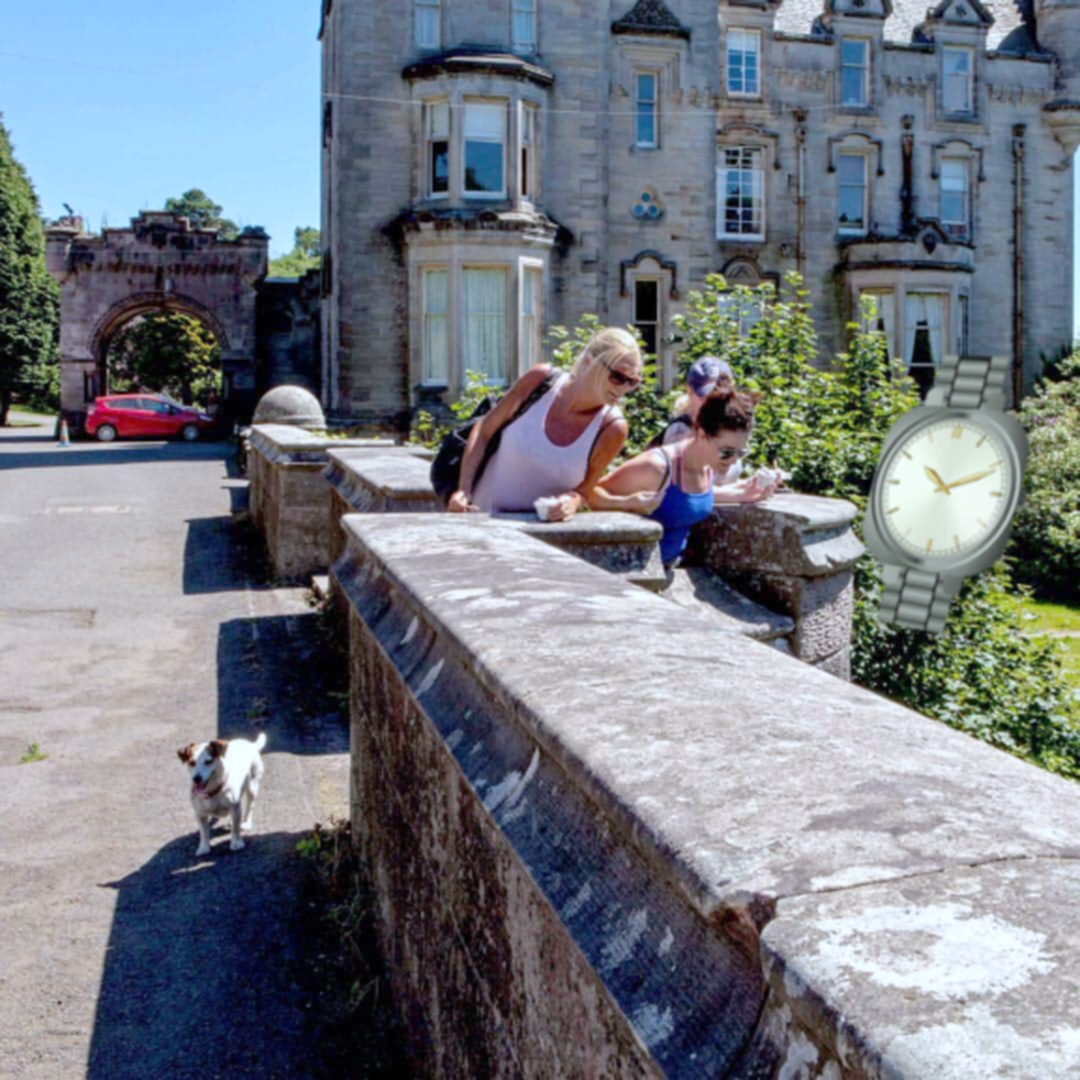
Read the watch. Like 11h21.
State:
10h11
